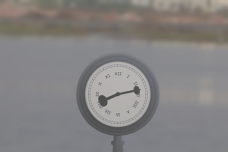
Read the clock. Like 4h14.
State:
8h13
